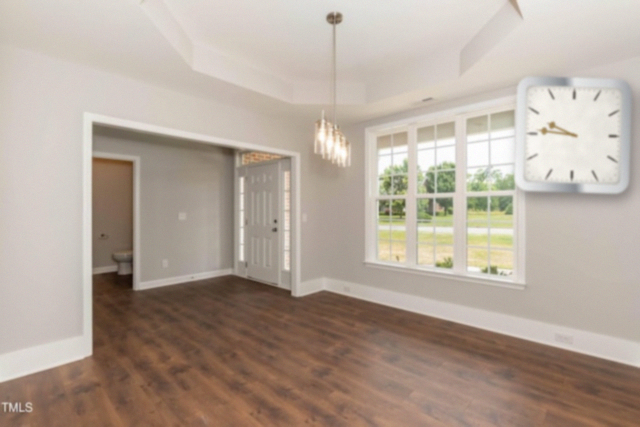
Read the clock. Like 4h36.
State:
9h46
